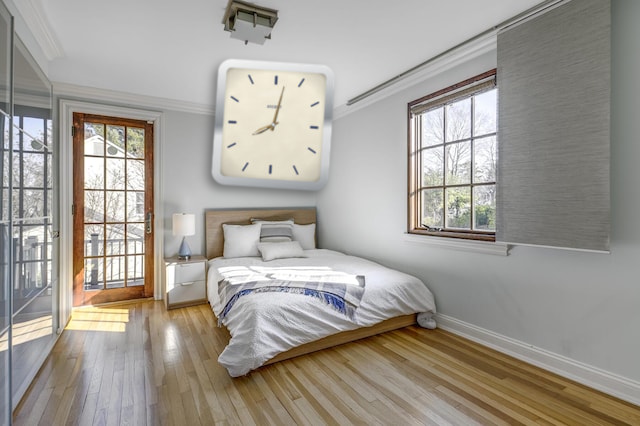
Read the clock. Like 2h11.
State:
8h02
